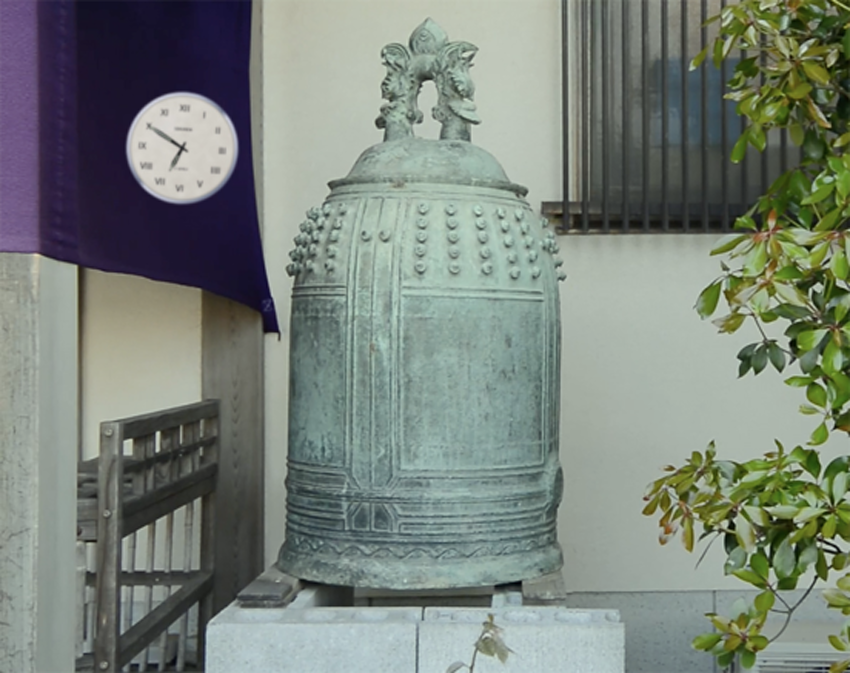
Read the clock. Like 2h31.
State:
6h50
